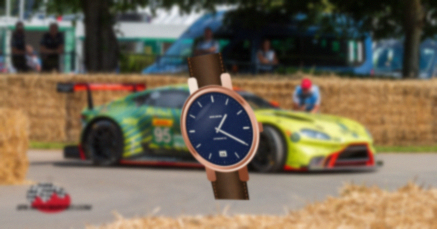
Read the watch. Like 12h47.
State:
1h20
